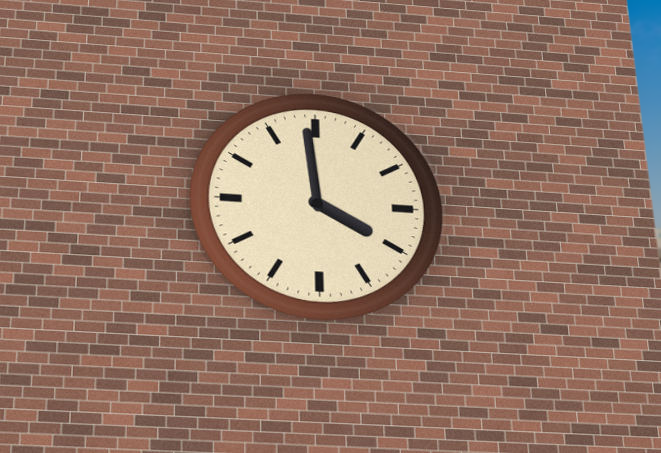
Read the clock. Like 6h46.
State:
3h59
